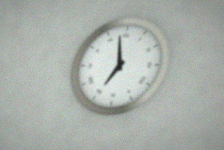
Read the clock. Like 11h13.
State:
6h58
